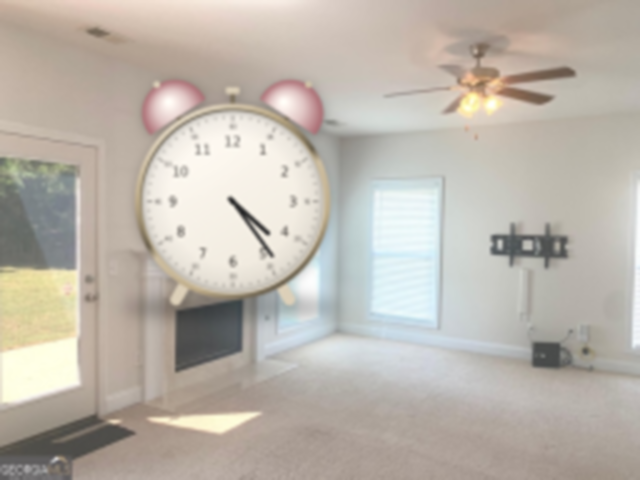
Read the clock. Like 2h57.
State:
4h24
